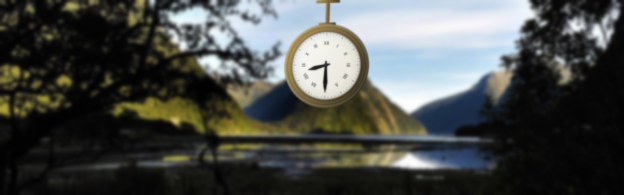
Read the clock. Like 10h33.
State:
8h30
